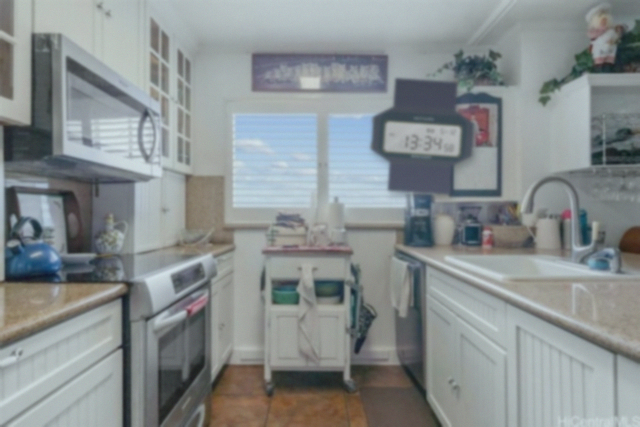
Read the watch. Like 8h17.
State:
13h34
